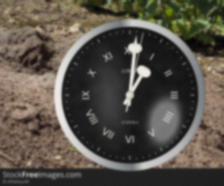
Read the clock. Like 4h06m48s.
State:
1h01m02s
